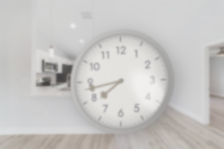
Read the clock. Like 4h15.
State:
7h43
